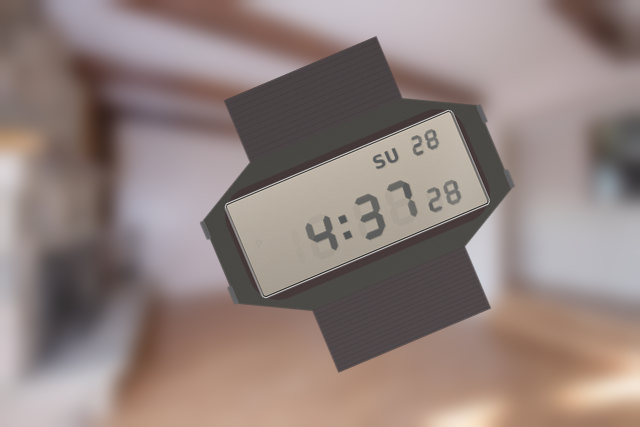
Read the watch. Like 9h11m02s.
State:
4h37m28s
